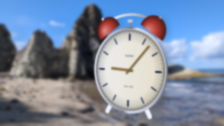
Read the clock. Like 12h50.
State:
9h07
